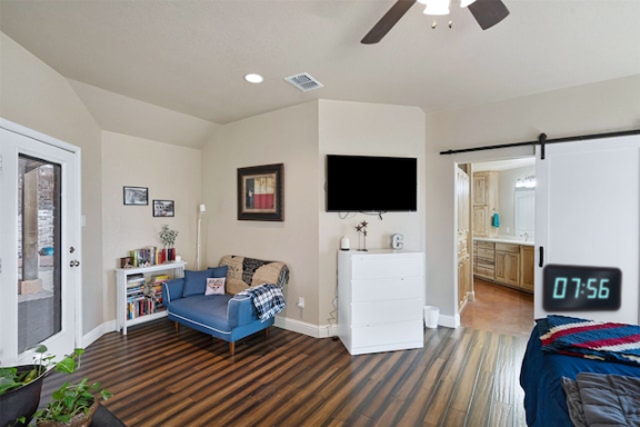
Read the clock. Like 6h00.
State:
7h56
